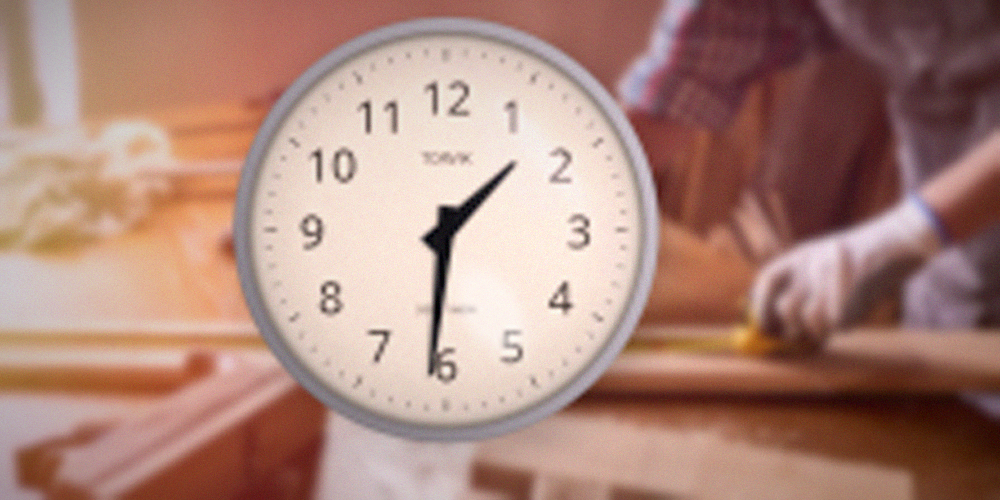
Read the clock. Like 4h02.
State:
1h31
